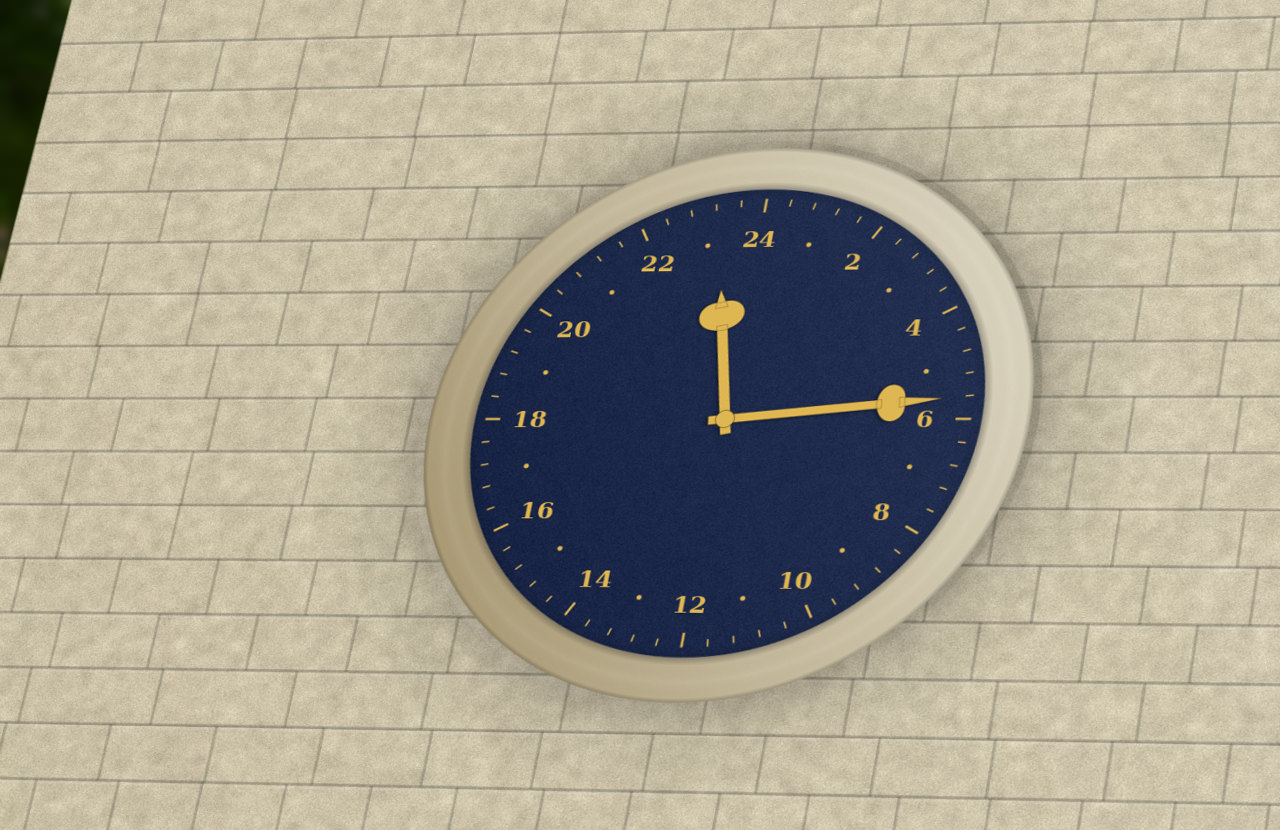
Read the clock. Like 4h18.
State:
23h14
